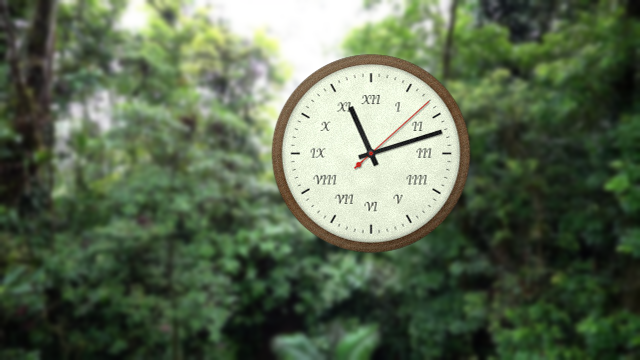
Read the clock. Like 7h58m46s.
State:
11h12m08s
